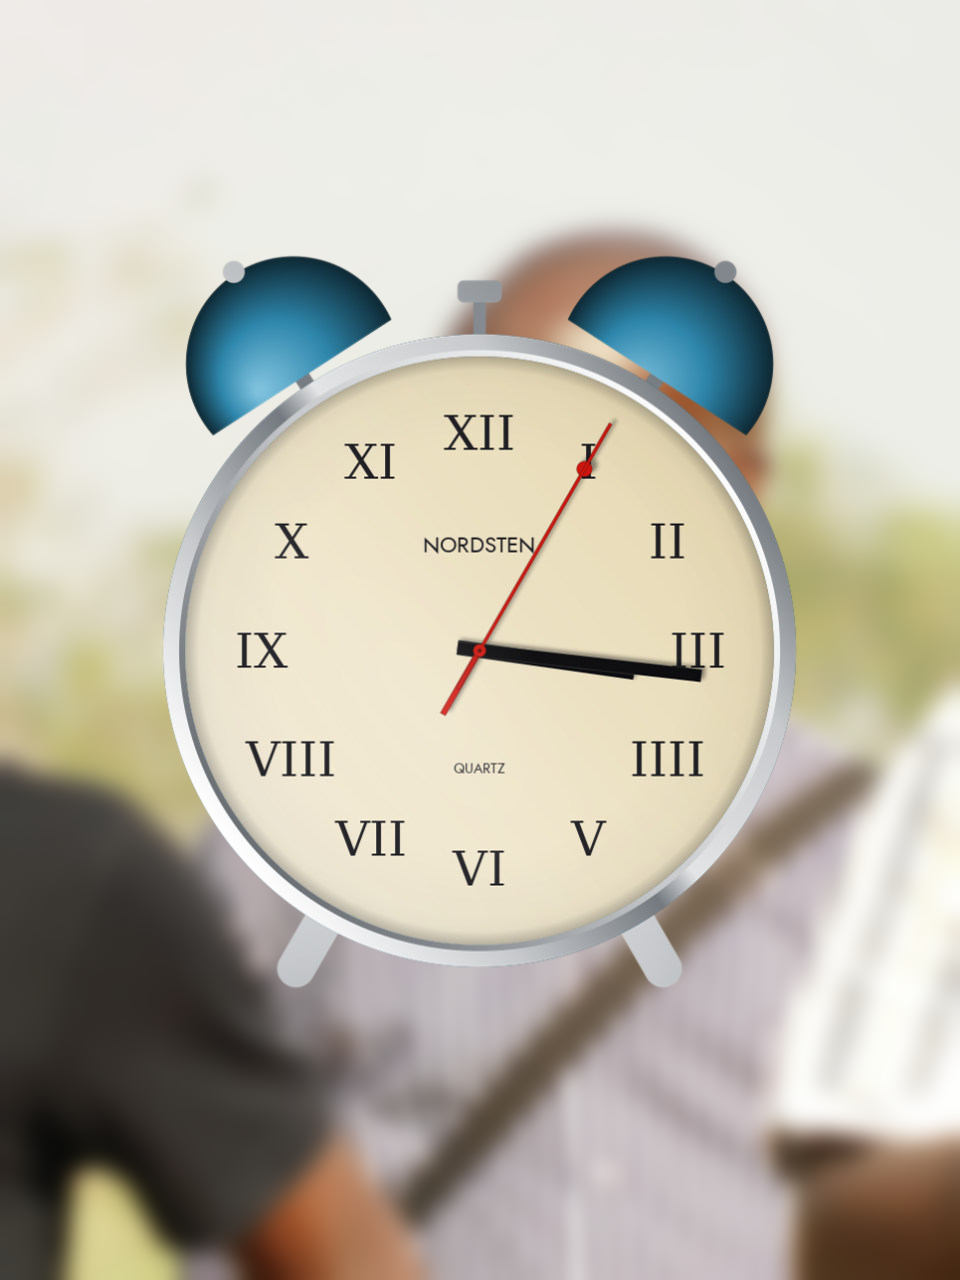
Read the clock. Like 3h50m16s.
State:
3h16m05s
